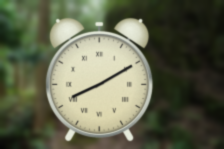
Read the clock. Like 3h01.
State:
8h10
